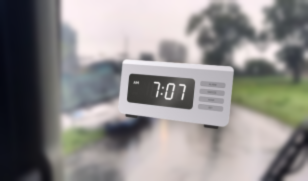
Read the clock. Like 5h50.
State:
7h07
